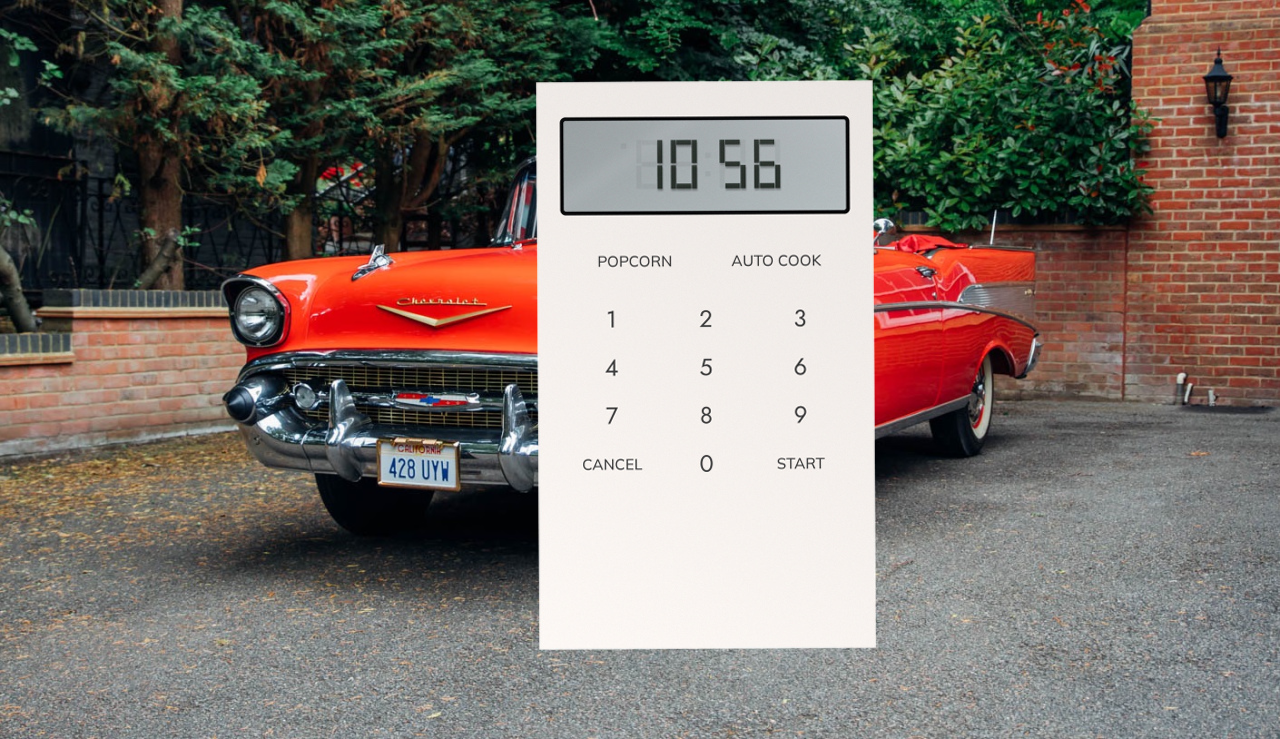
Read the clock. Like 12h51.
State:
10h56
